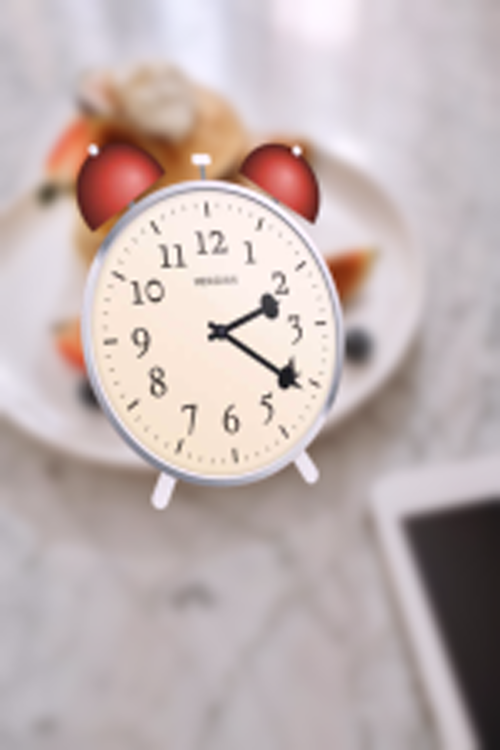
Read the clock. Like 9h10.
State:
2h21
